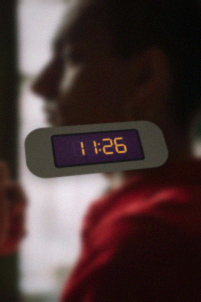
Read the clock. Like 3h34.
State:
11h26
